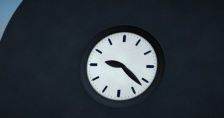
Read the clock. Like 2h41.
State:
9h22
